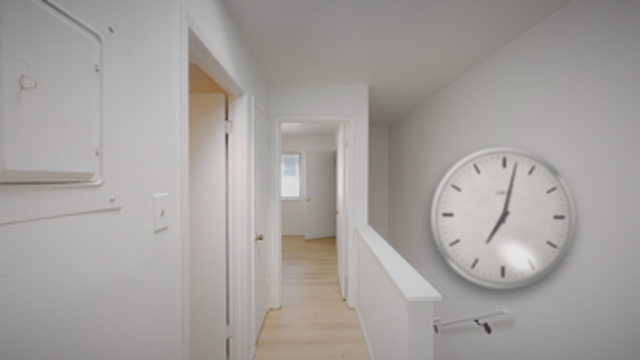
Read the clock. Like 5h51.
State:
7h02
